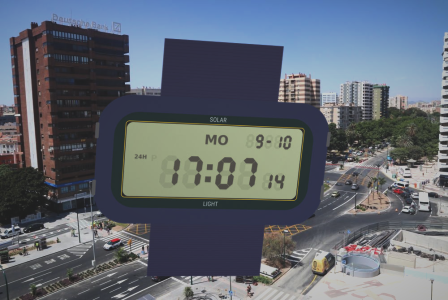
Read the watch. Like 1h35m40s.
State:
17h07m14s
